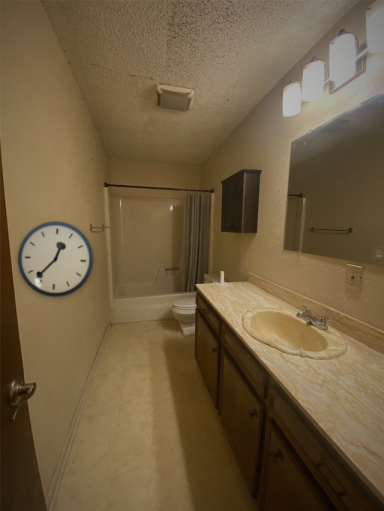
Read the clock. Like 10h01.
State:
12h37
